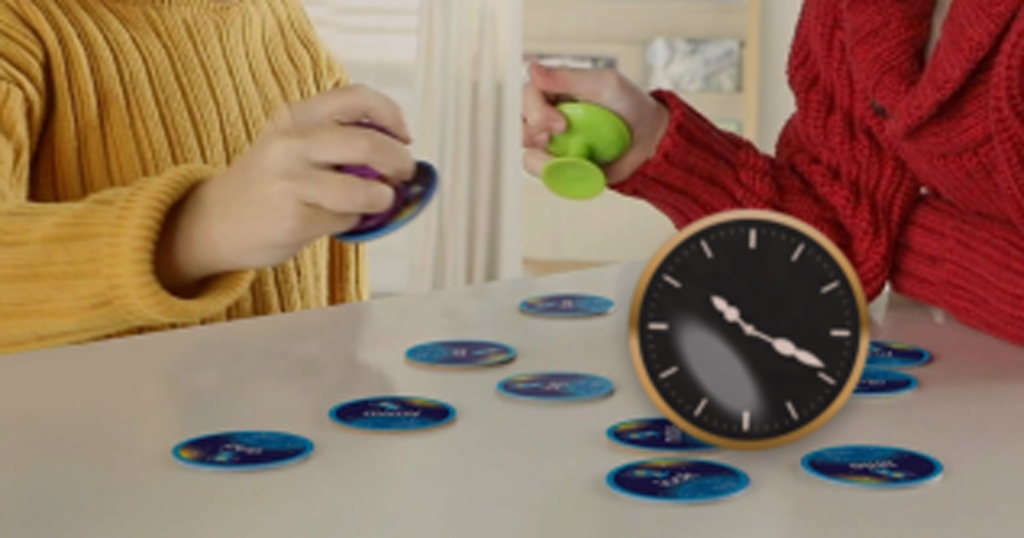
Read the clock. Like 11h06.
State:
10h19
